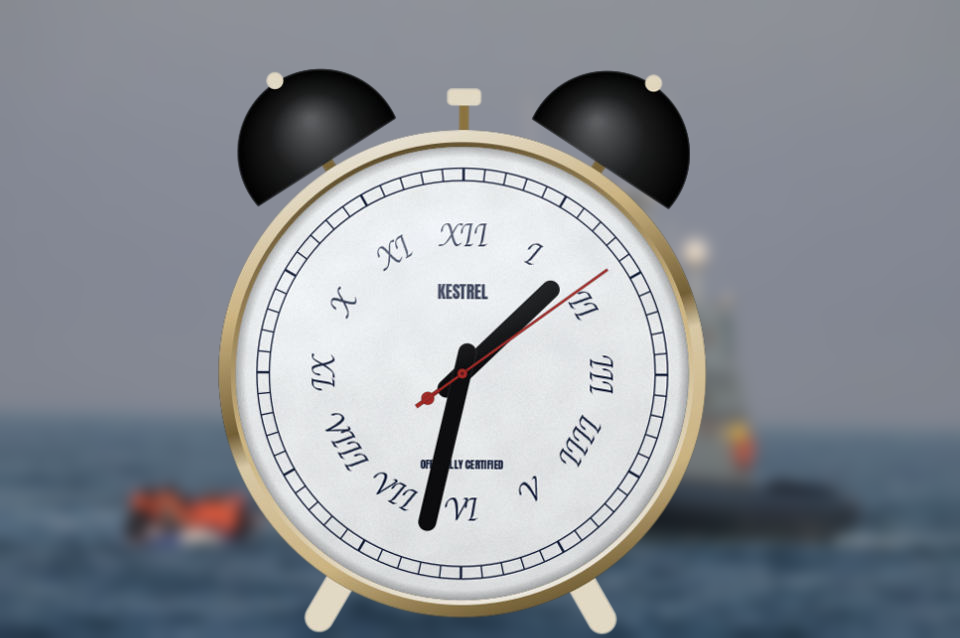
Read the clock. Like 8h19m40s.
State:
1h32m09s
